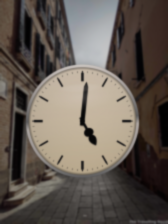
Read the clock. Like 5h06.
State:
5h01
